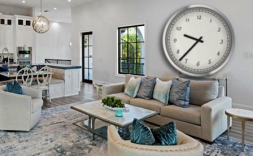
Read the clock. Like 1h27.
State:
9h37
